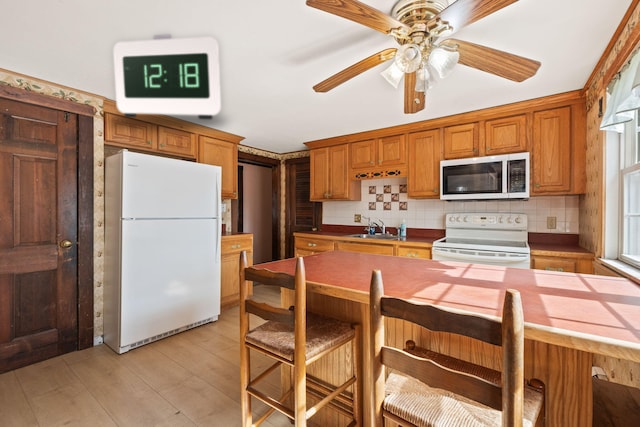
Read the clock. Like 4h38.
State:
12h18
